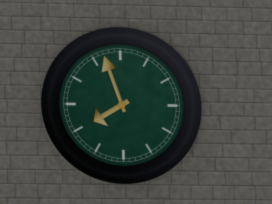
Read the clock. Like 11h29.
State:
7h57
